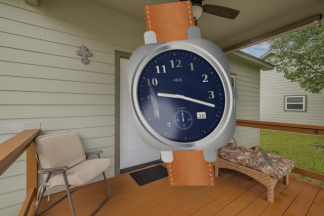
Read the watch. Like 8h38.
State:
9h18
